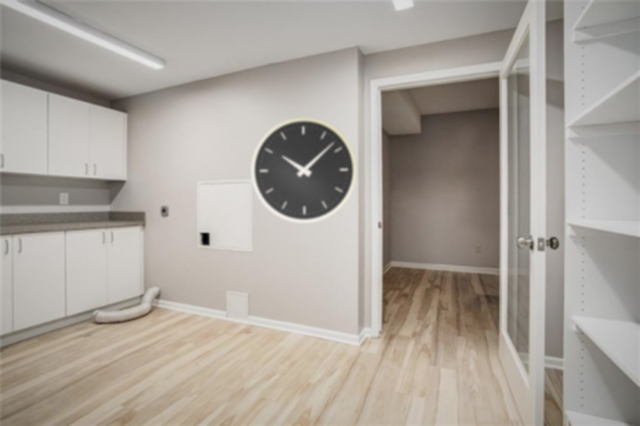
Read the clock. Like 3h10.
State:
10h08
